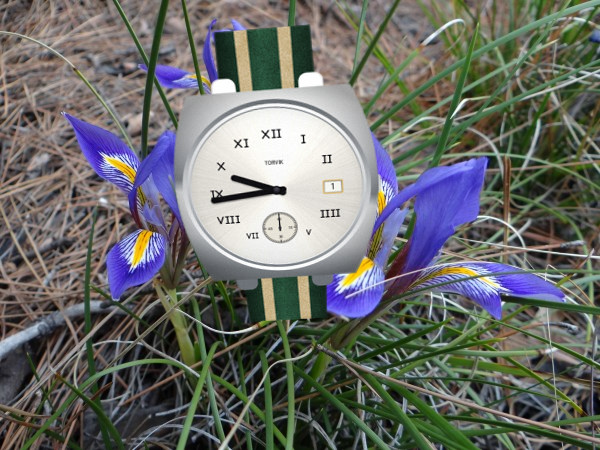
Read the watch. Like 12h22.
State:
9h44
